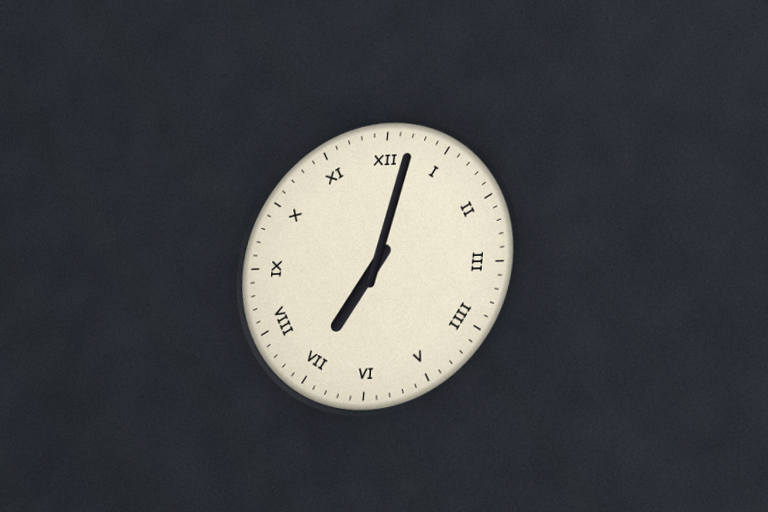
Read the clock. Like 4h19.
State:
7h02
